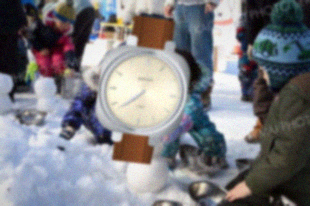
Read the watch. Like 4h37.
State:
7h38
